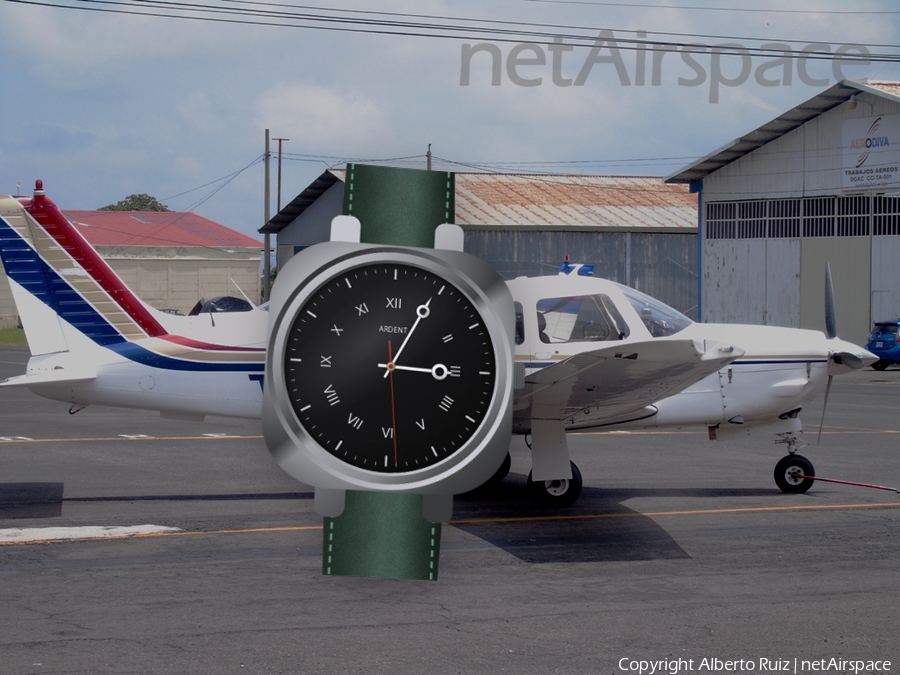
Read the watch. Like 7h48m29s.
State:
3h04m29s
